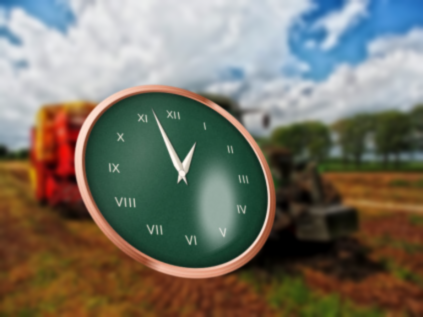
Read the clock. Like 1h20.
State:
12h57
